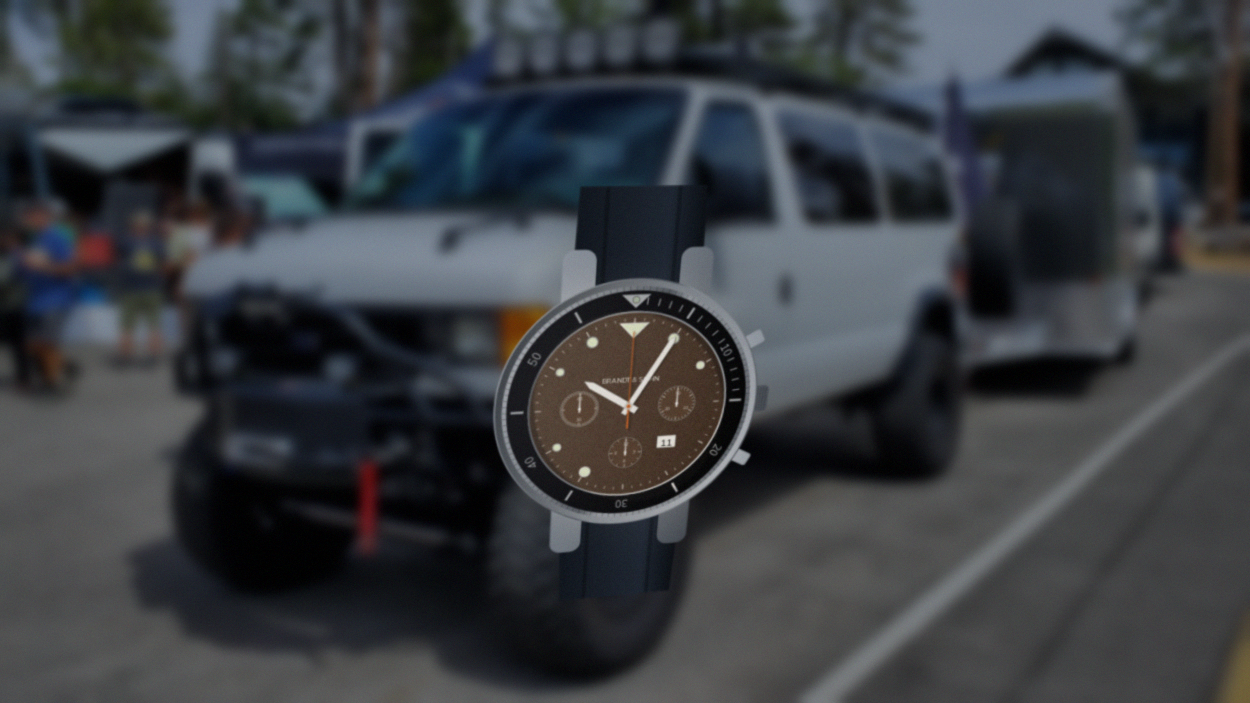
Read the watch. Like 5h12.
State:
10h05
